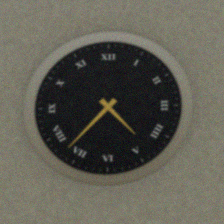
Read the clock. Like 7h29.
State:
4h37
